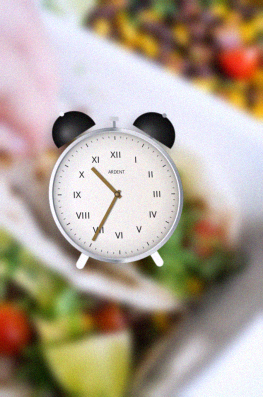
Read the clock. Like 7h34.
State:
10h35
